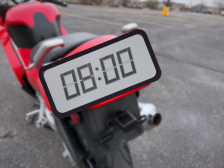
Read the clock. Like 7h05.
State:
8h00
